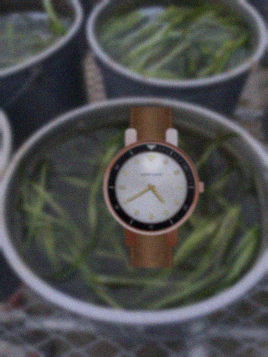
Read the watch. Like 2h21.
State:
4h40
